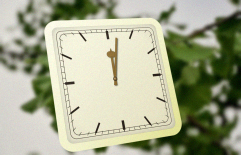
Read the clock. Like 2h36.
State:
12h02
